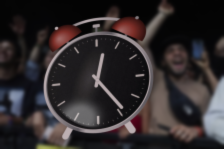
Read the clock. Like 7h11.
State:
12h24
